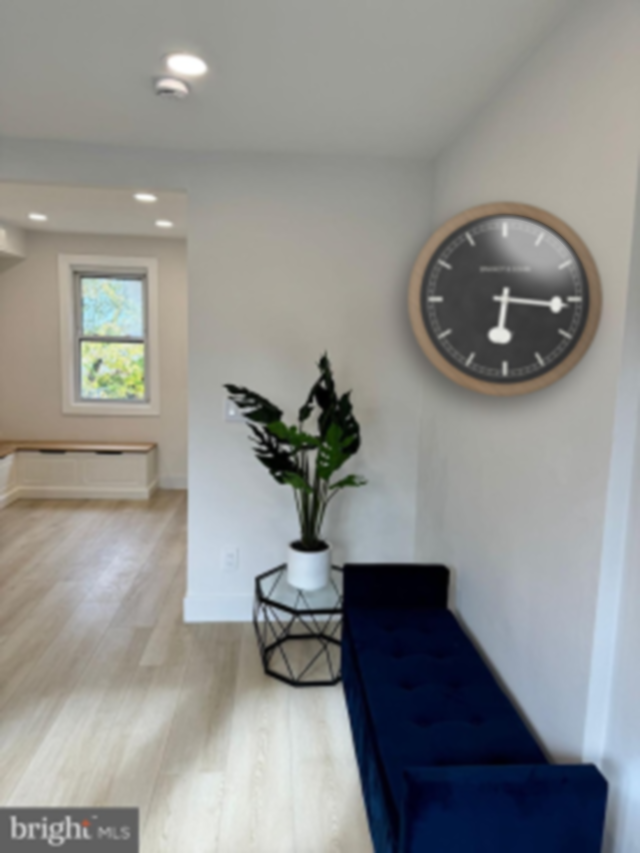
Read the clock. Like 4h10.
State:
6h16
